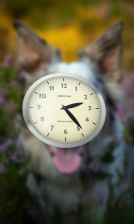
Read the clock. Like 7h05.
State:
2h24
